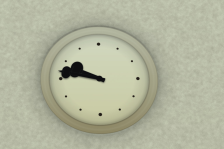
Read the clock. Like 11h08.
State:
9h47
